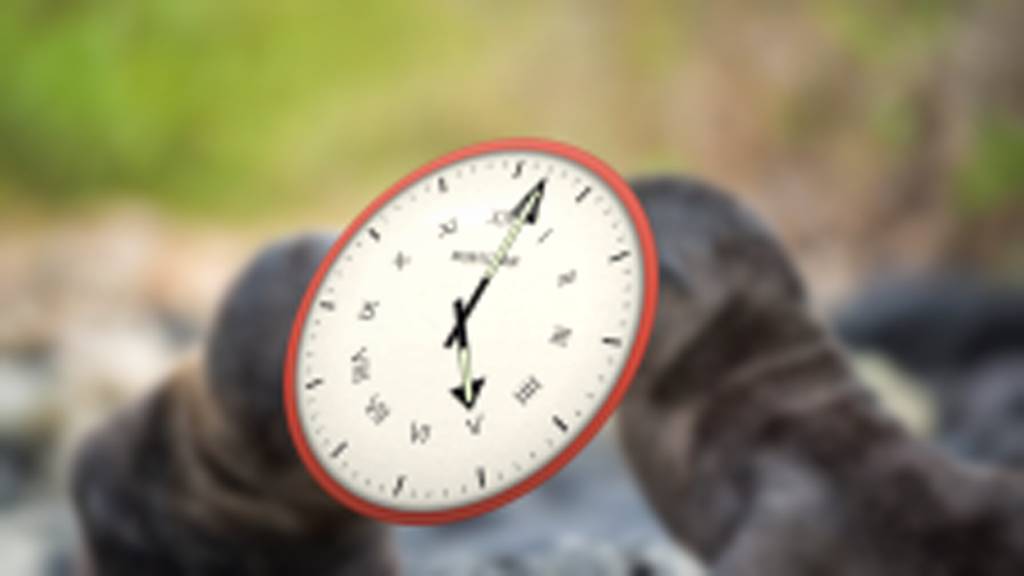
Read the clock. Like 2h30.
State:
5h02
